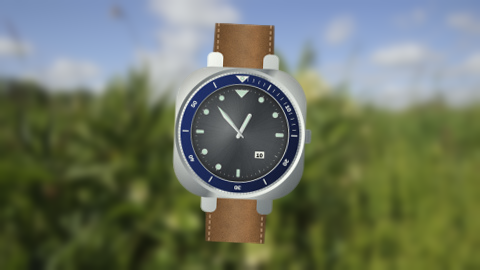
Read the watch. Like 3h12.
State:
12h53
